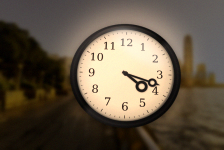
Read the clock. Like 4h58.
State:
4h18
